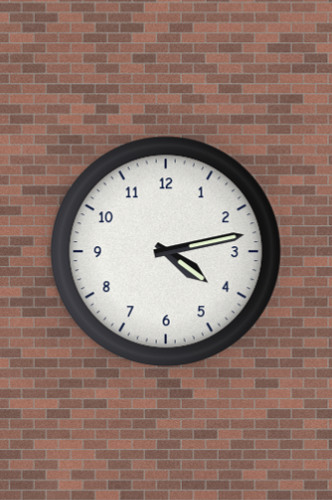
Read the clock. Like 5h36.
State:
4h13
